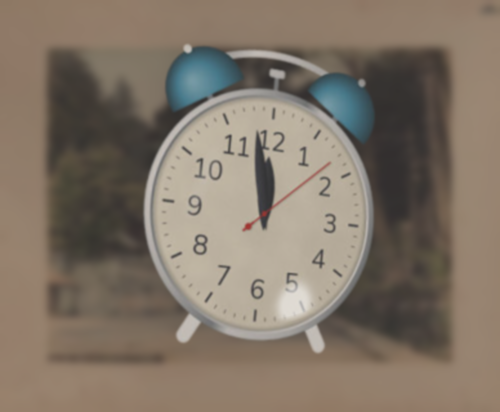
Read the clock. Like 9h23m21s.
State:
11h58m08s
